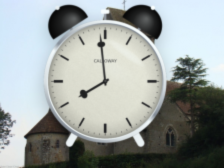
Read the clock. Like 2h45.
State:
7h59
